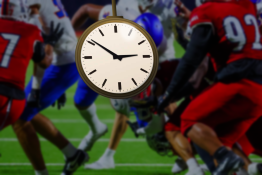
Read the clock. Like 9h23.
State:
2h51
